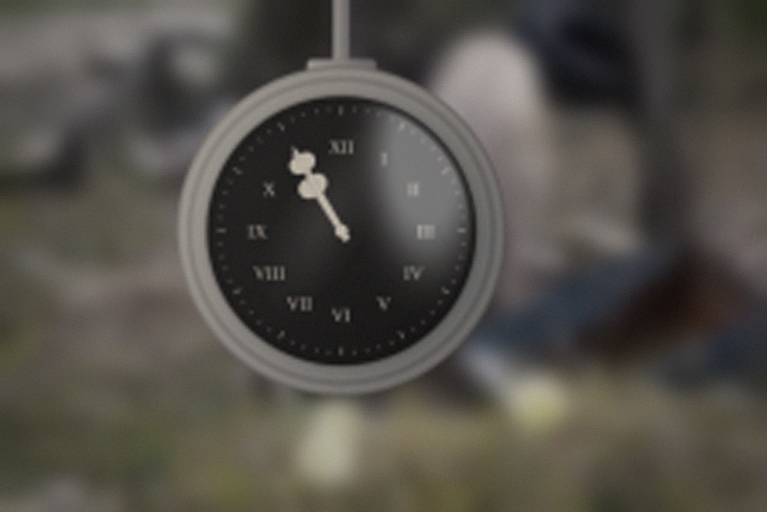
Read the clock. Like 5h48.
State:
10h55
